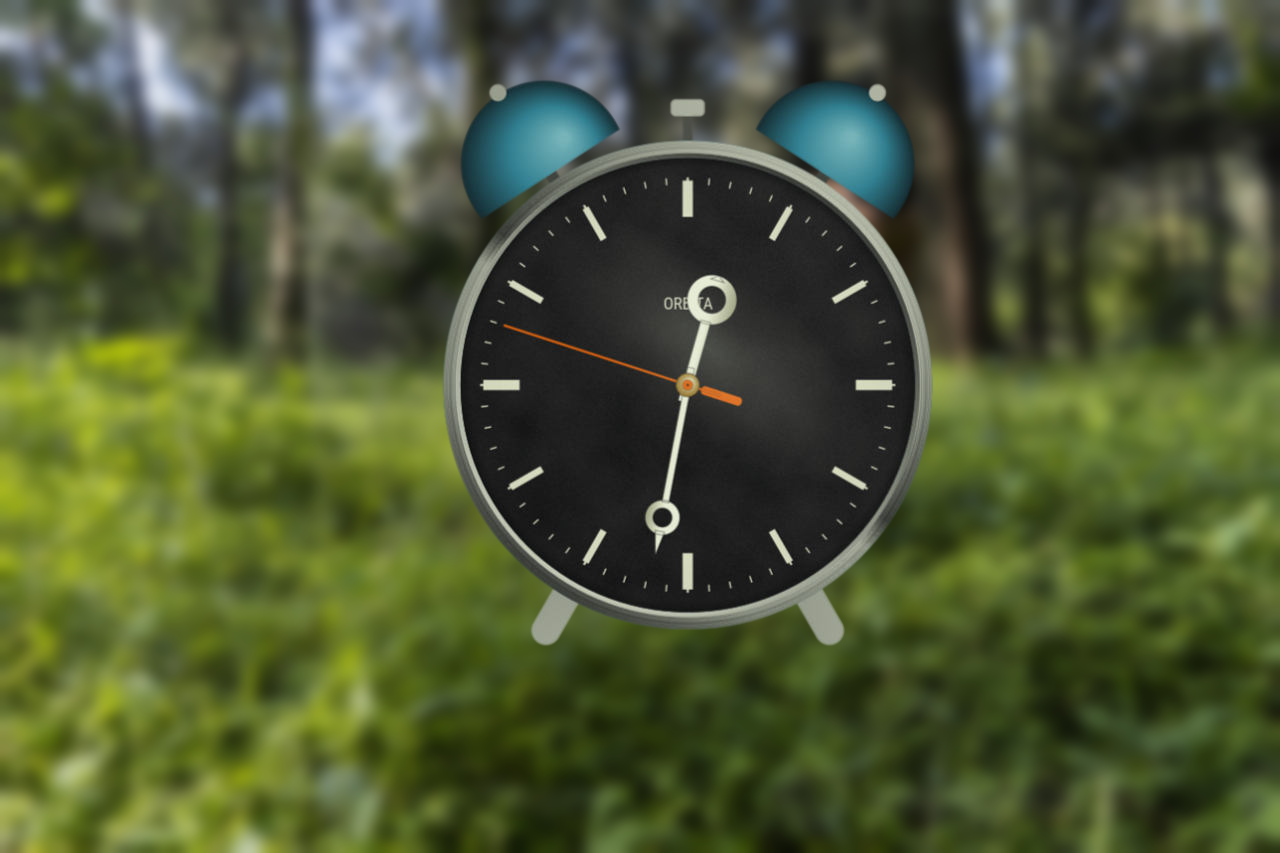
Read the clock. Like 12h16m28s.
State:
12h31m48s
